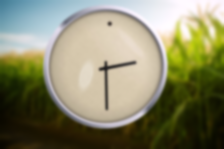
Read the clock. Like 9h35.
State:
2h29
